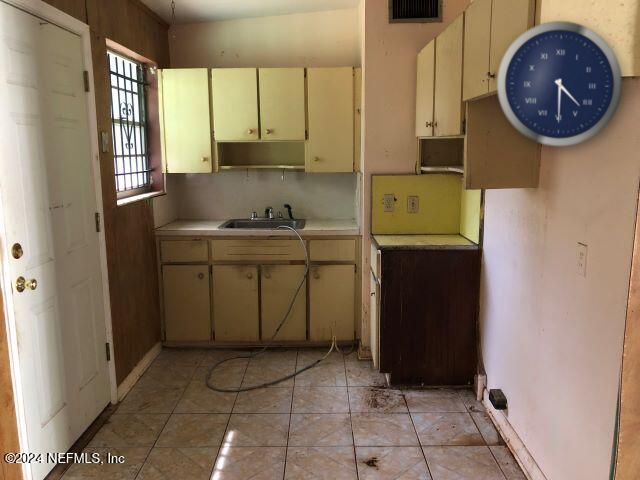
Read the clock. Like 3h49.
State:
4h30
